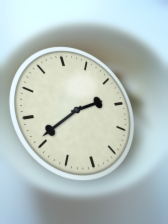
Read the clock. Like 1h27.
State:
2h41
